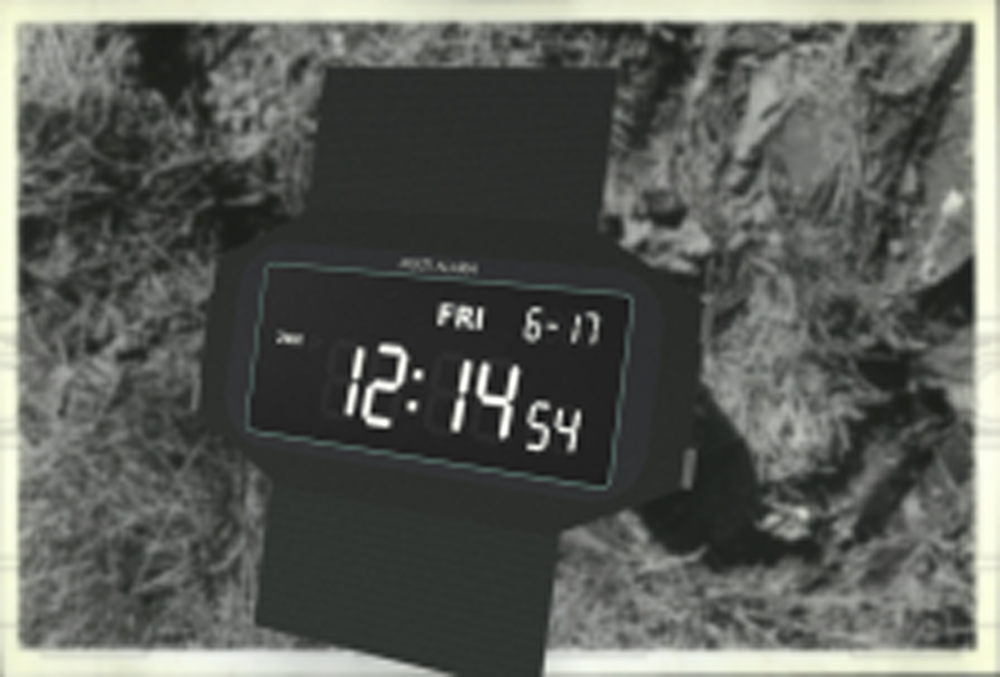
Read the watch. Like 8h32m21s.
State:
12h14m54s
